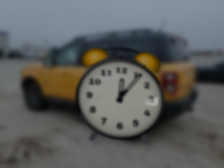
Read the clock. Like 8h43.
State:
12h06
